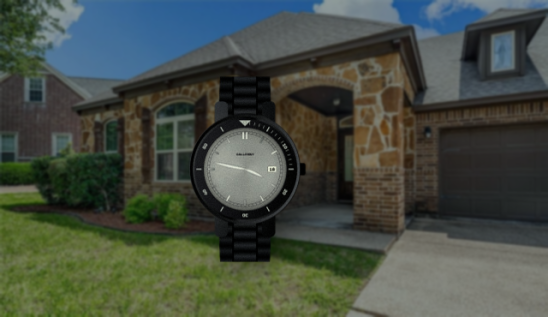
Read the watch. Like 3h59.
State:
3h47
